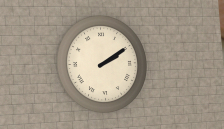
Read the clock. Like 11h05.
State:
2h10
